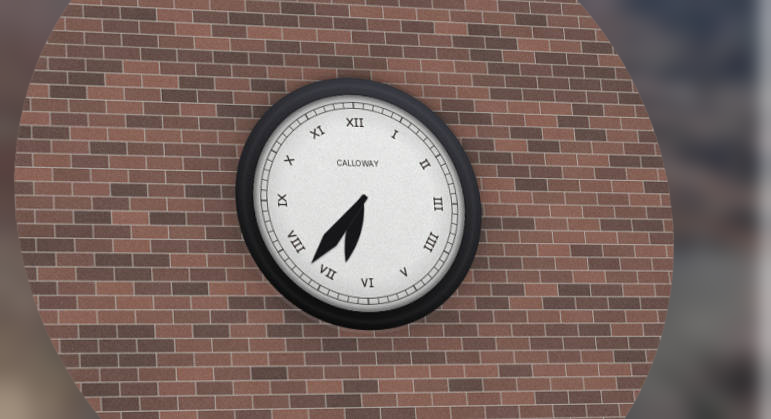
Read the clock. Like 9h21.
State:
6h37
